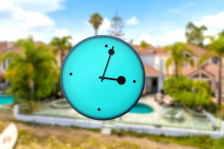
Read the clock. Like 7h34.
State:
3h02
